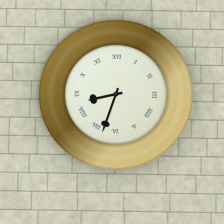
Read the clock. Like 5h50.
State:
8h33
